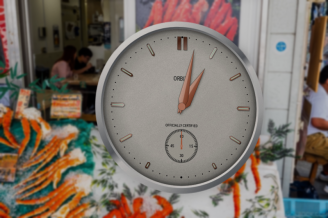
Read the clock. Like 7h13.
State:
1h02
